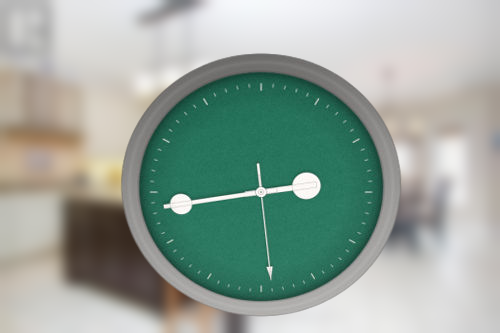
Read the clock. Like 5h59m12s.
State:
2h43m29s
